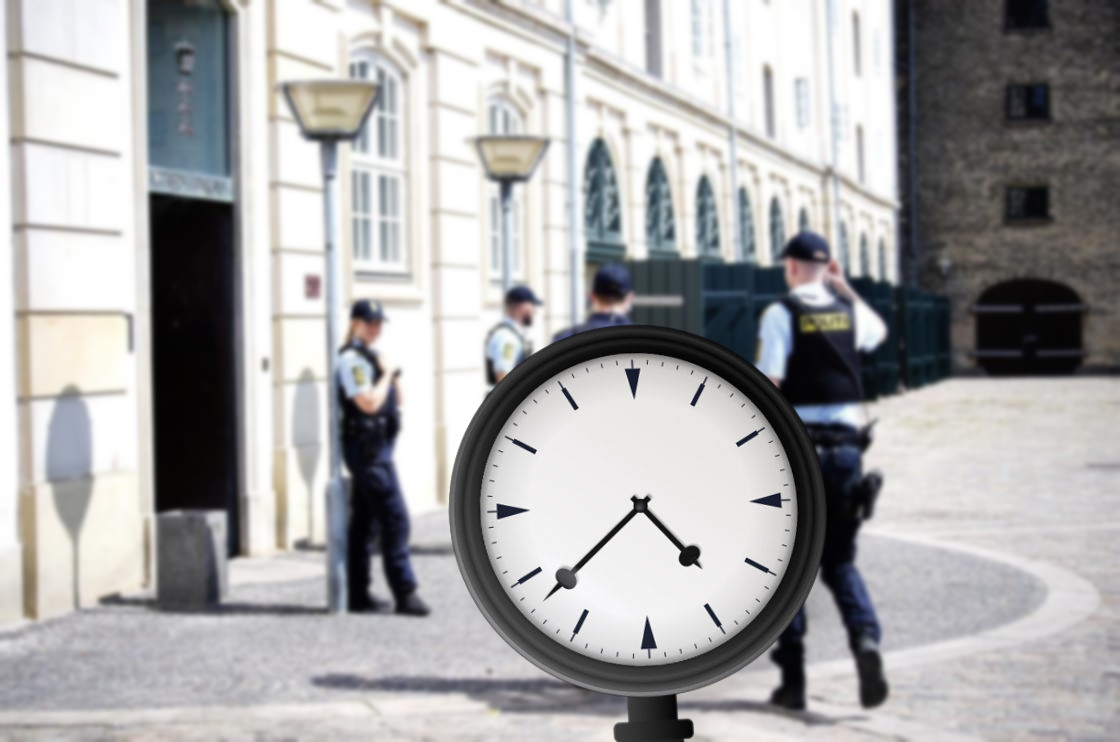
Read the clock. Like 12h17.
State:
4h38
